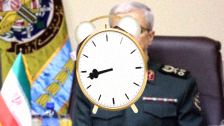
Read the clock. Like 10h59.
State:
8h43
